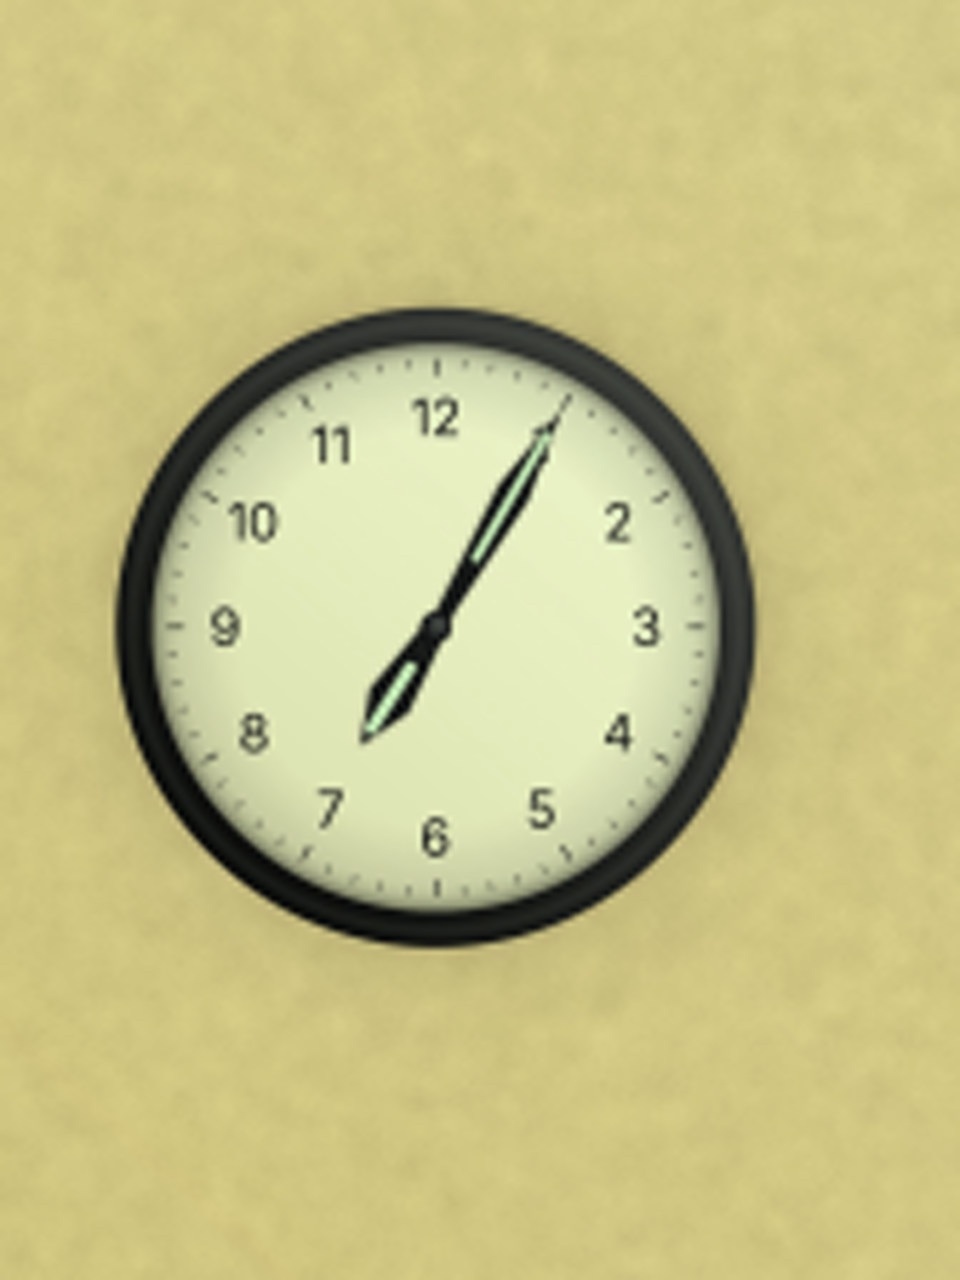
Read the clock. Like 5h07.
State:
7h05
